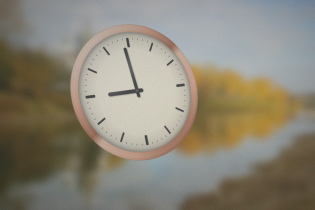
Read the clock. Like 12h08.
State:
8h59
